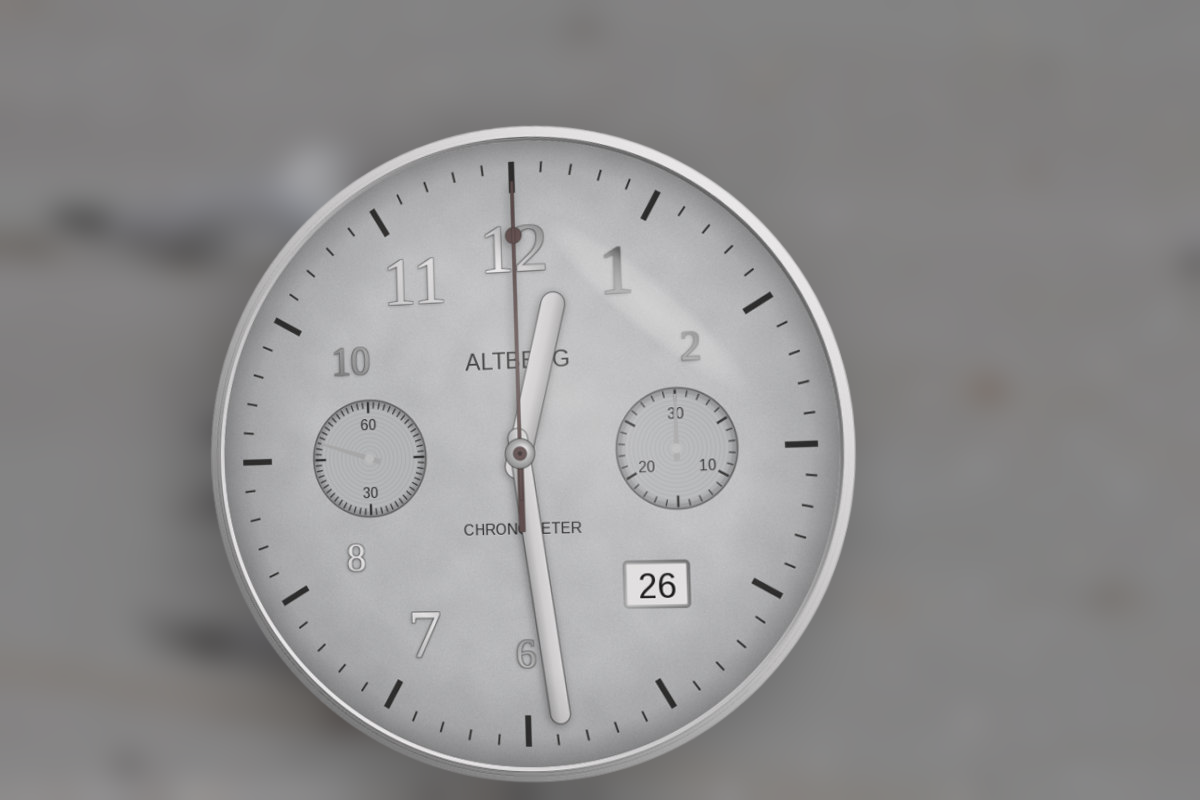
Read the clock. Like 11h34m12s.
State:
12h28m48s
